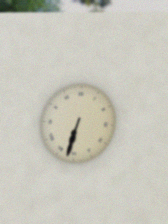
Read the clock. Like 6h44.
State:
6h32
